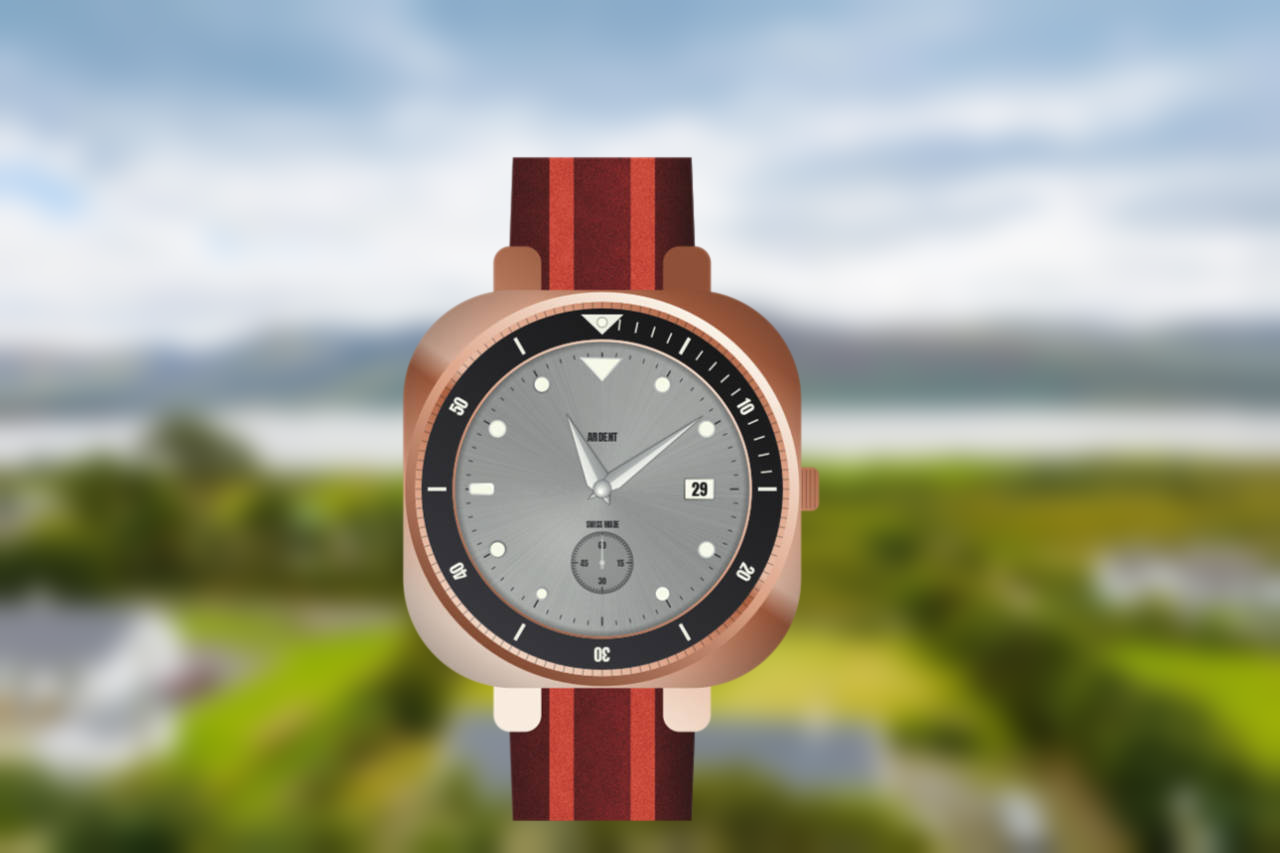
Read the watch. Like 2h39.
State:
11h09
